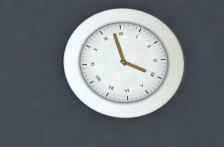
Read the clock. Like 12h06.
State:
3h58
